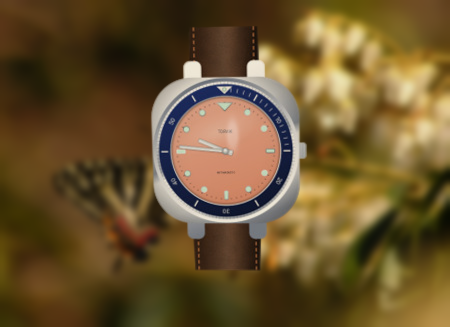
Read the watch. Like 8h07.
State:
9h46
